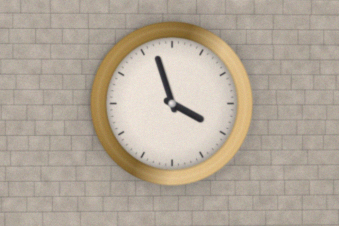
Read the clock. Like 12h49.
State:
3h57
